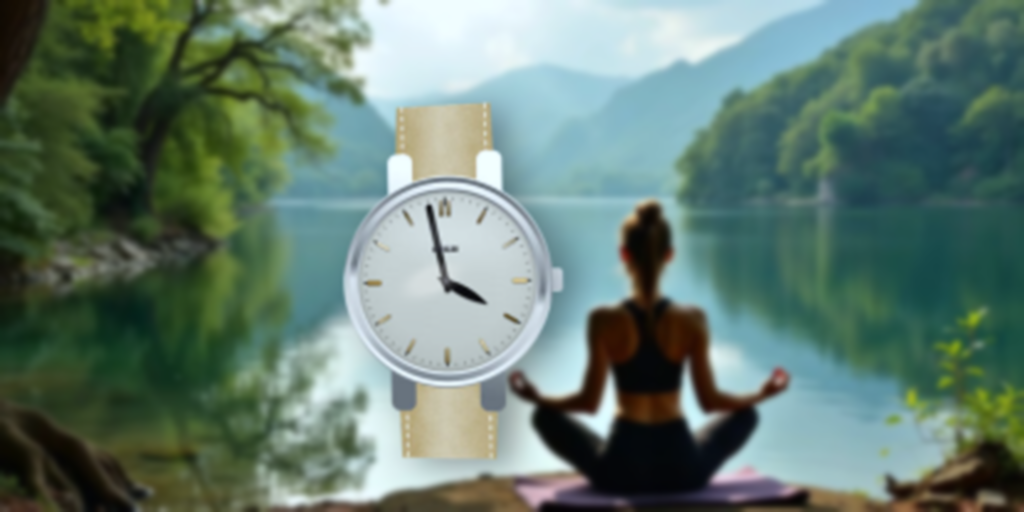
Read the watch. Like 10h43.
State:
3h58
